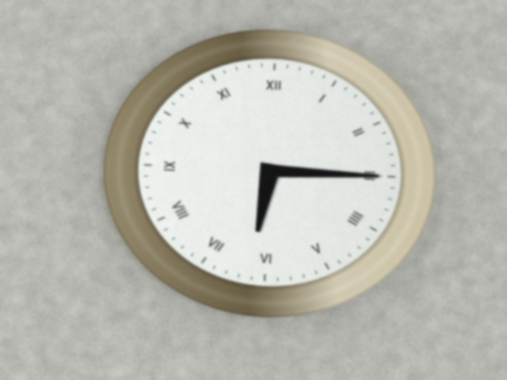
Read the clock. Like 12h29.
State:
6h15
